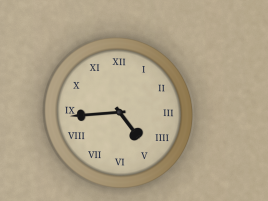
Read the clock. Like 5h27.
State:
4h44
